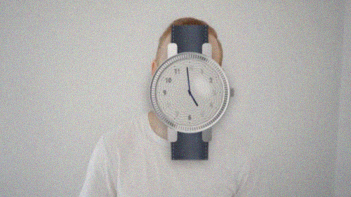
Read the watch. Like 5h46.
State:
4h59
